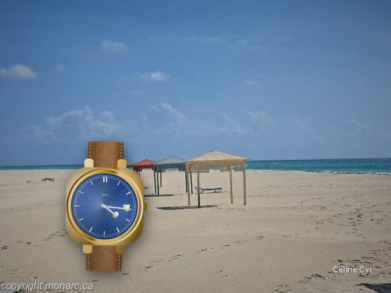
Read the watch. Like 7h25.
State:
4h16
